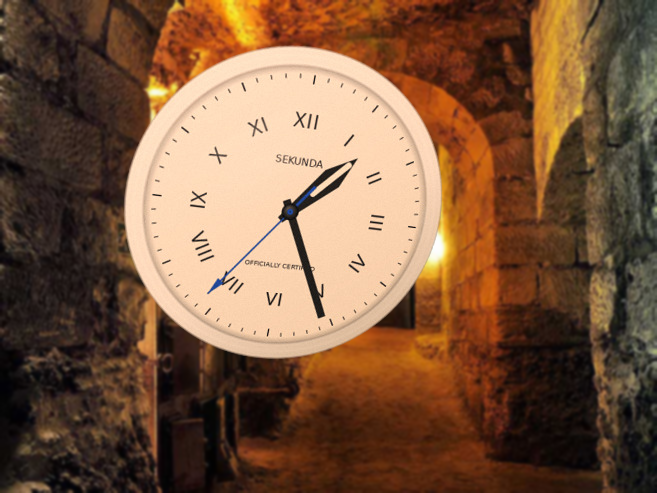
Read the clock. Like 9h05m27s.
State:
1h25m36s
